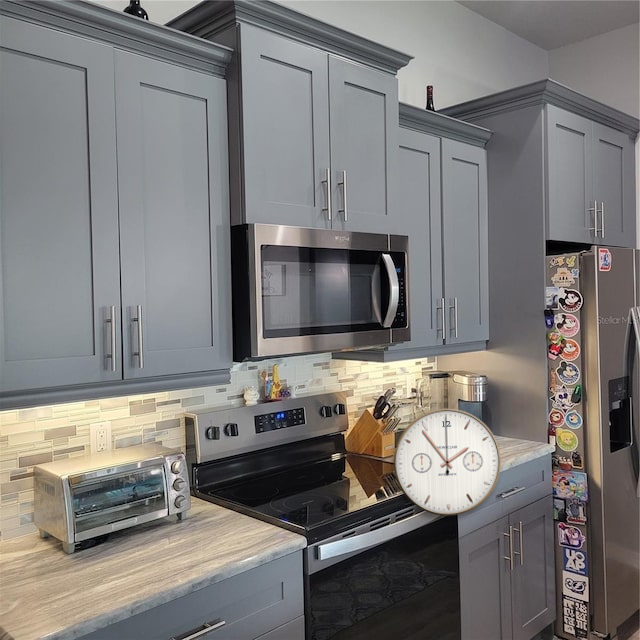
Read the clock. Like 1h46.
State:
1h54
